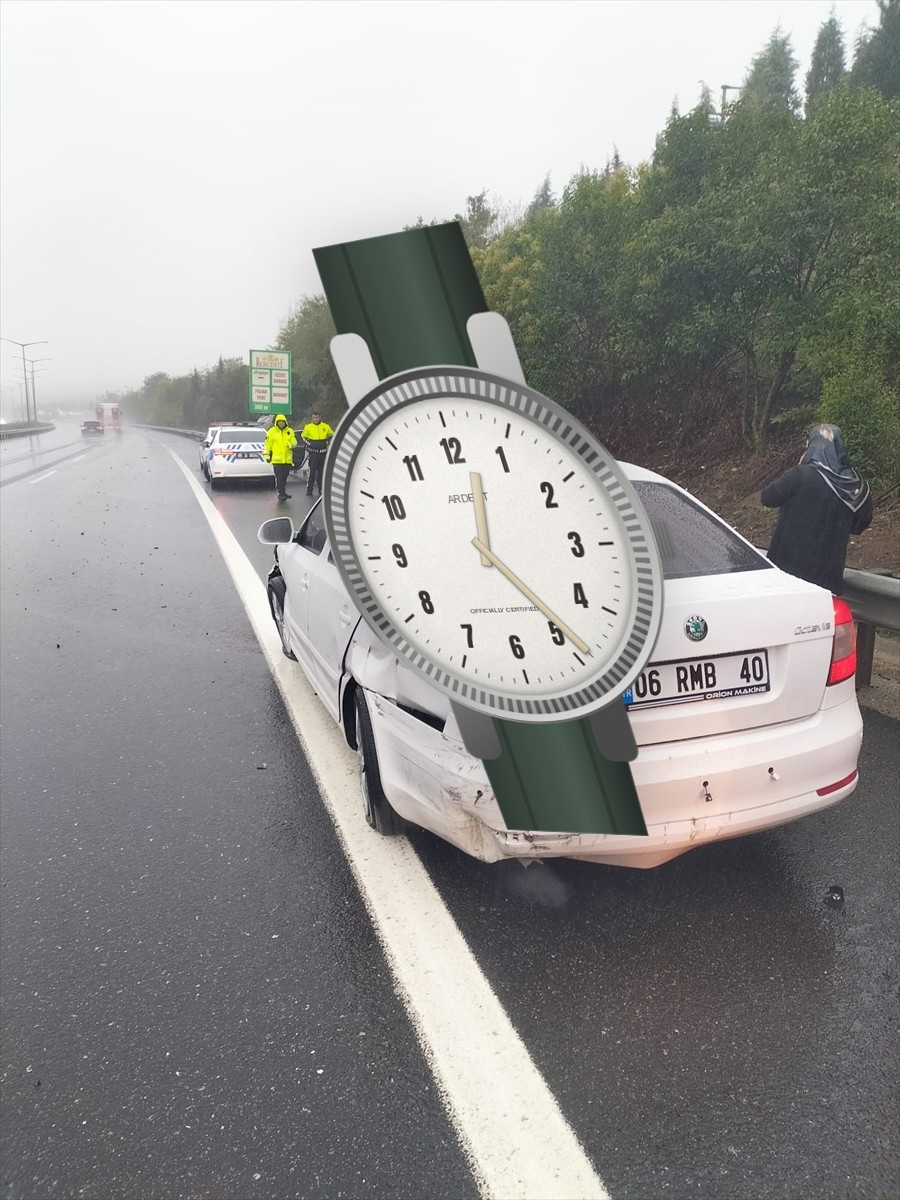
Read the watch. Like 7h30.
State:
12h24
